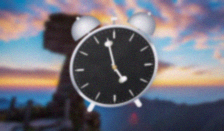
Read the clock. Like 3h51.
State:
4h58
